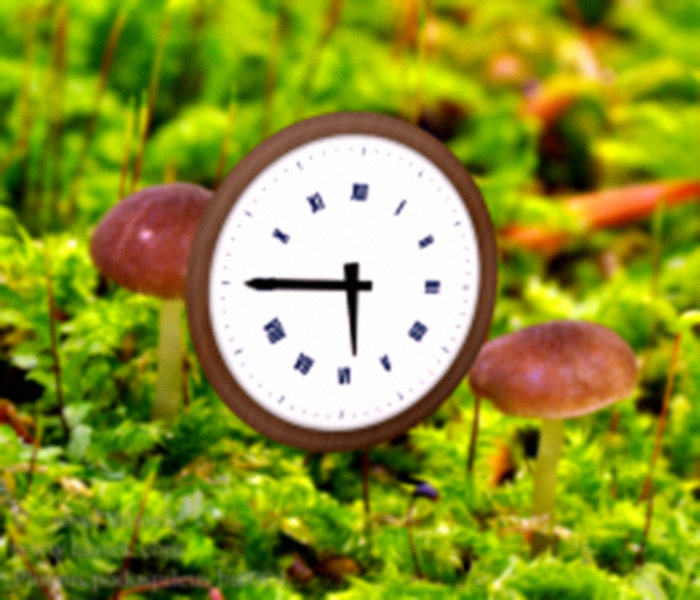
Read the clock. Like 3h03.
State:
5h45
